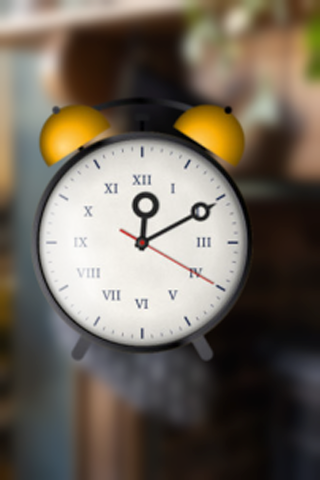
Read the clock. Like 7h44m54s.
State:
12h10m20s
